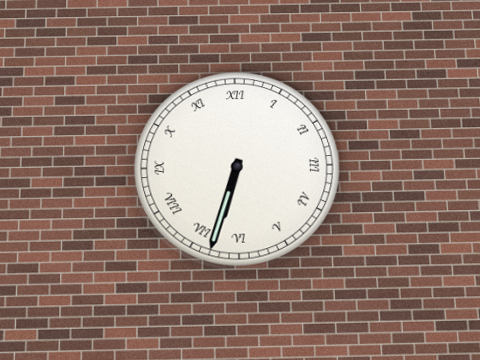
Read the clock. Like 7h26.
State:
6h33
